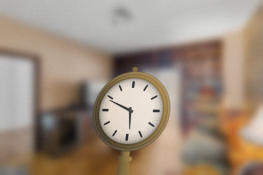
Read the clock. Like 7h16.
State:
5h49
